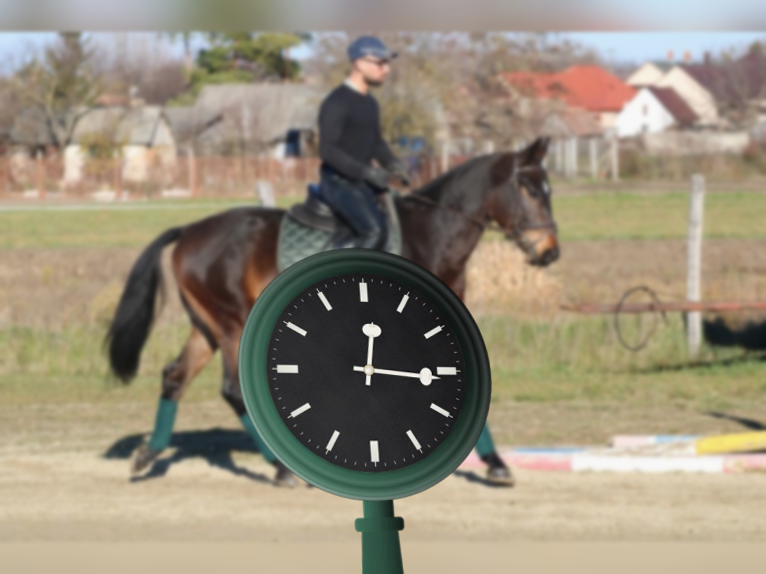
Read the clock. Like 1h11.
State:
12h16
